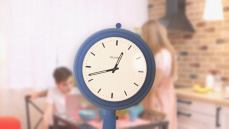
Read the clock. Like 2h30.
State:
12h42
